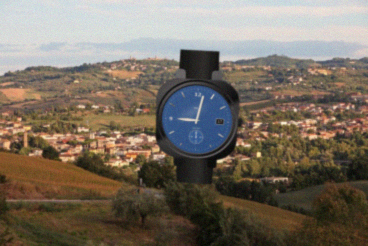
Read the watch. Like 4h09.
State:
9h02
